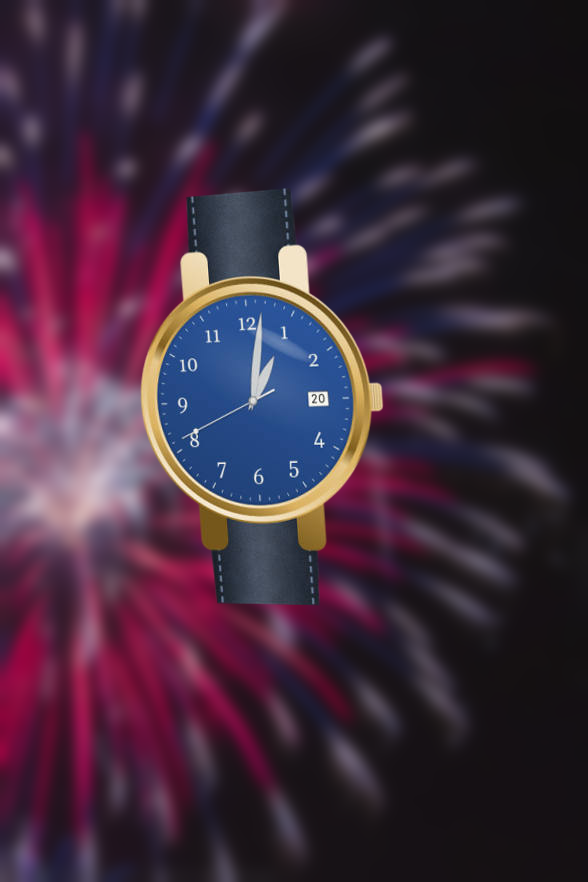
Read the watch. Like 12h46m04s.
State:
1h01m41s
